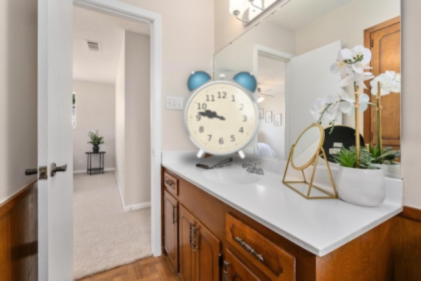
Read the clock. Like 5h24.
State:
9h47
